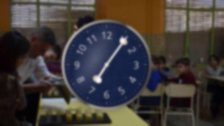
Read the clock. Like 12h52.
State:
7h06
